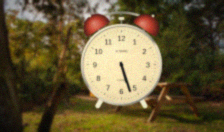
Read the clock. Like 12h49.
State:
5h27
